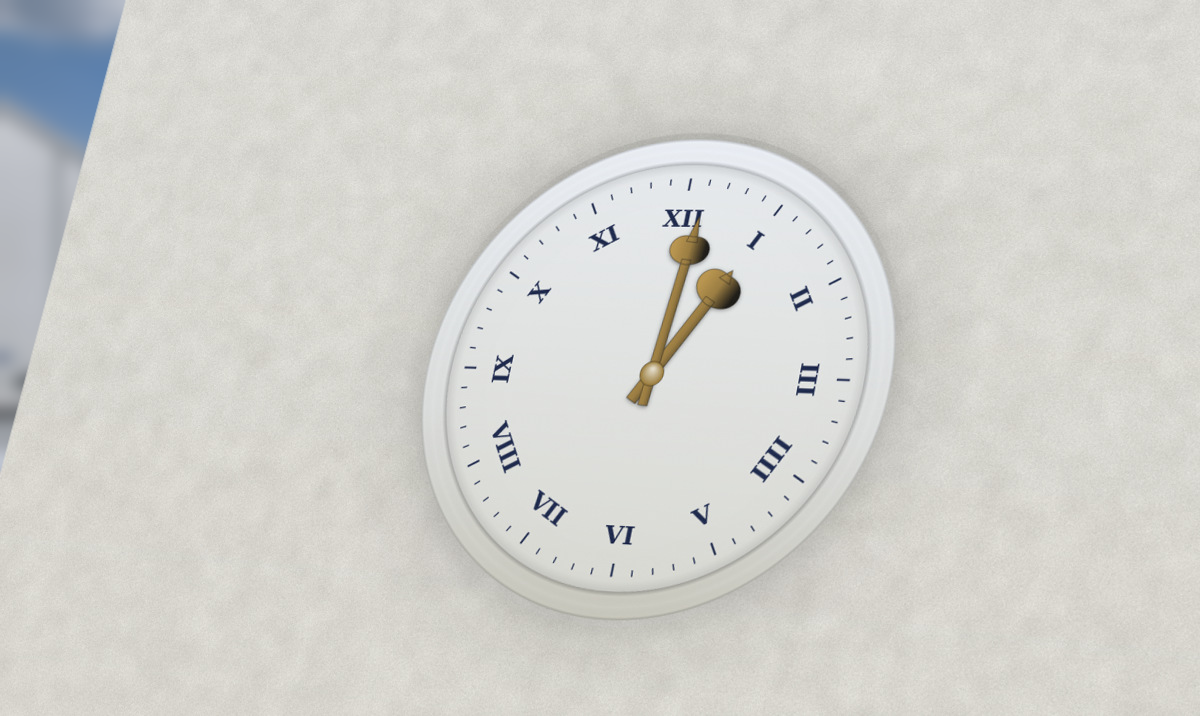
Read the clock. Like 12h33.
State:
1h01
